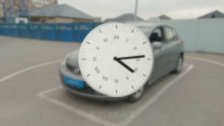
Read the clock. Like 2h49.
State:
4h14
